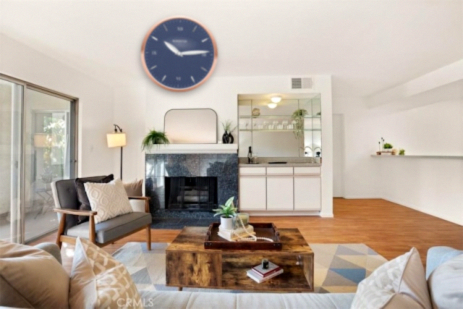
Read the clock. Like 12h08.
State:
10h14
